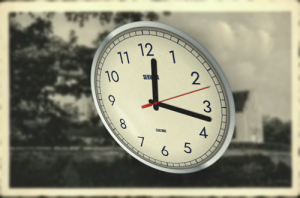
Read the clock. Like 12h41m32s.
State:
12h17m12s
